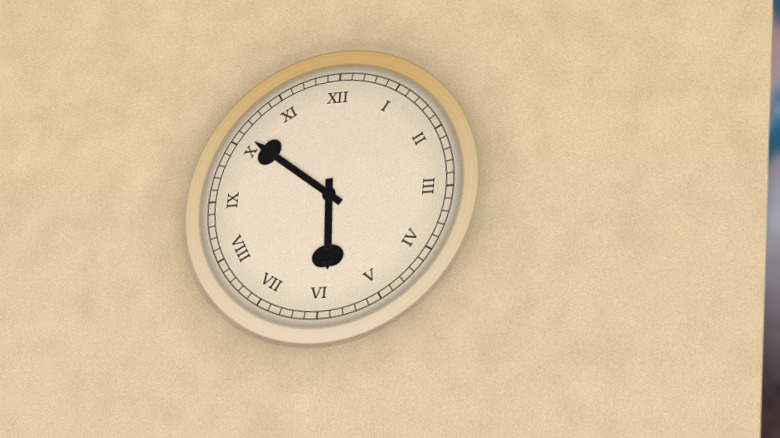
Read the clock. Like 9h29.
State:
5h51
